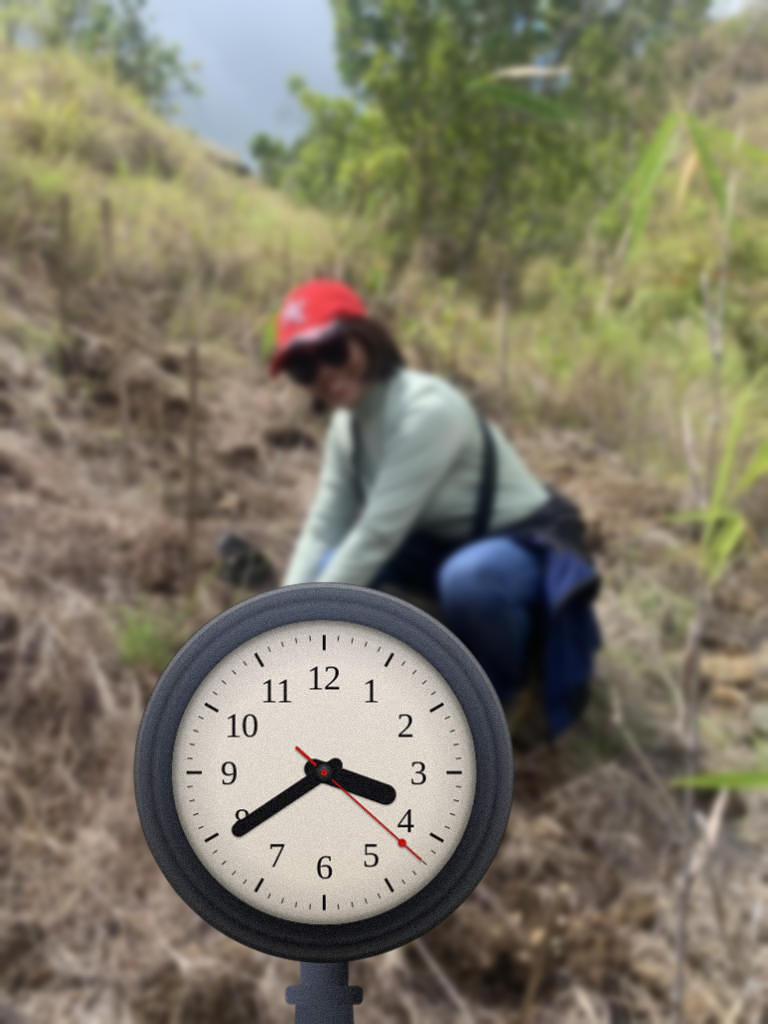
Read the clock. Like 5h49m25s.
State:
3h39m22s
